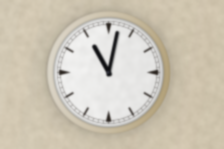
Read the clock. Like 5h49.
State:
11h02
